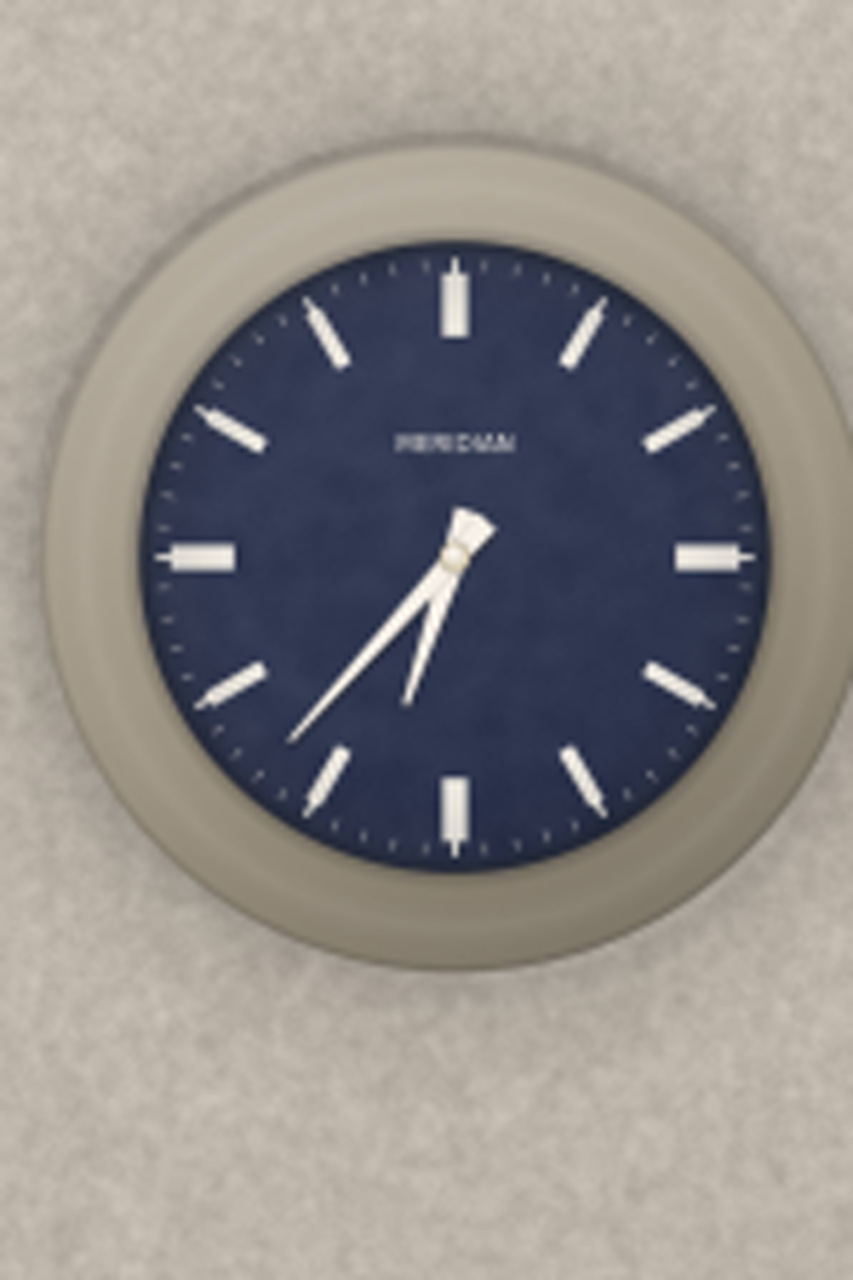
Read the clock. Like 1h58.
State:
6h37
